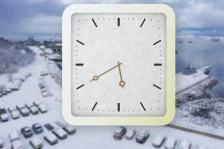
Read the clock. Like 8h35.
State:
5h40
